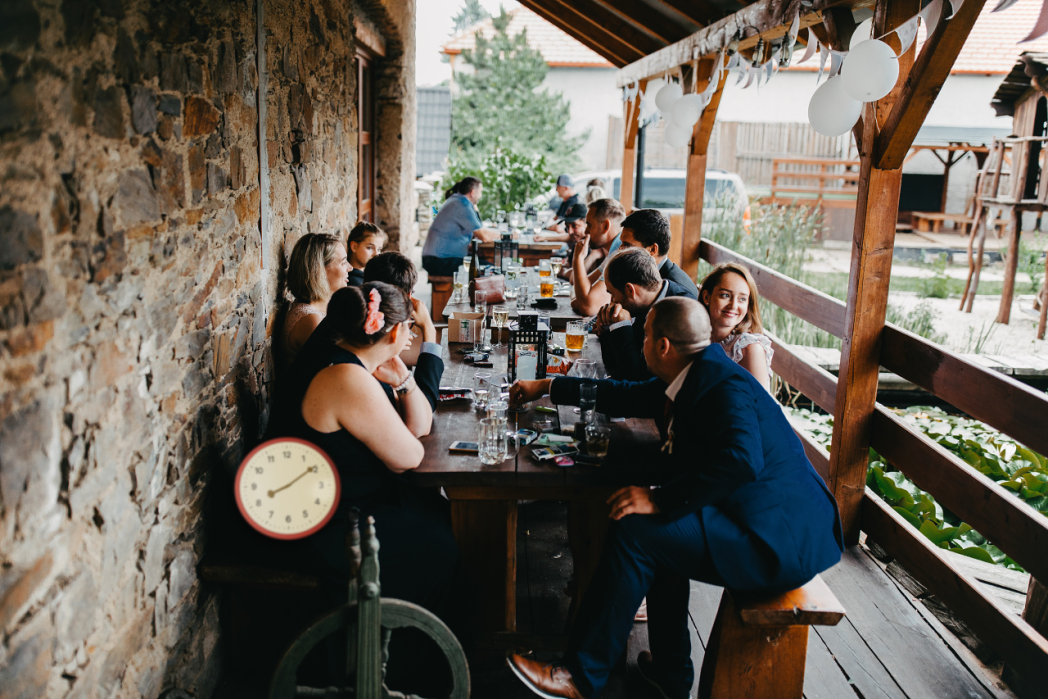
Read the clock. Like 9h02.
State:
8h09
